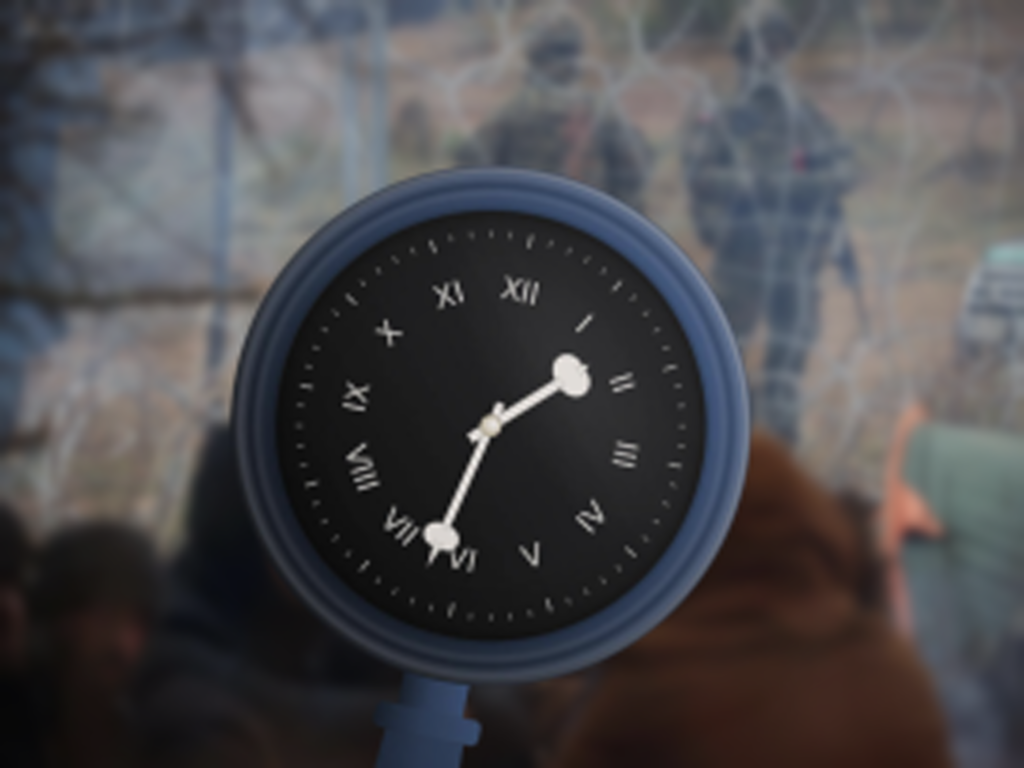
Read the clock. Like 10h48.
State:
1h32
